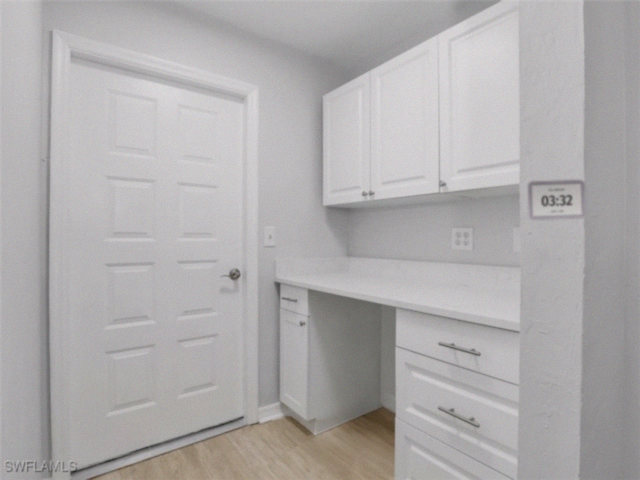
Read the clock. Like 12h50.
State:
3h32
